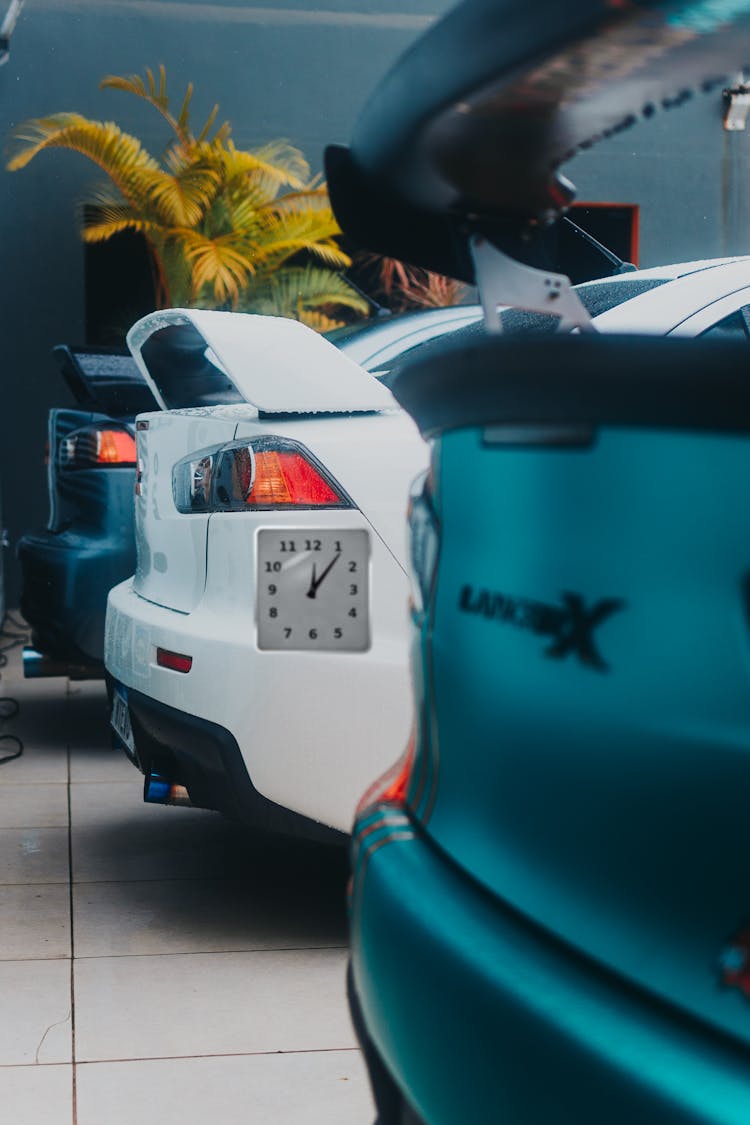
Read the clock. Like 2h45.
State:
12h06
